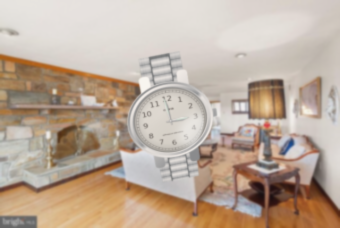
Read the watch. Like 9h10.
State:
2h59
